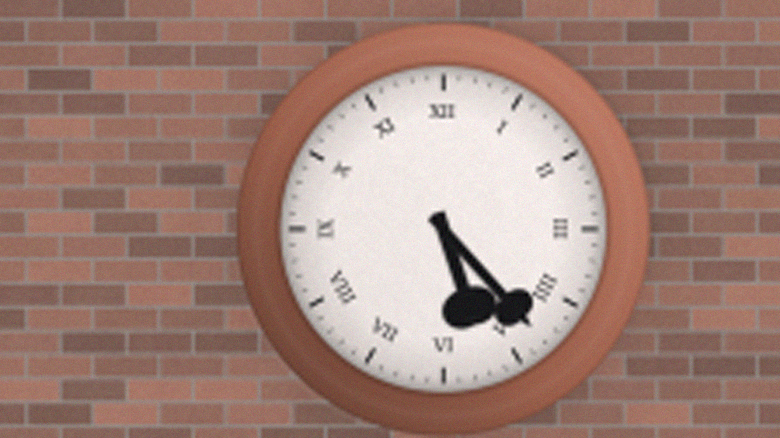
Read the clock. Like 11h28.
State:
5h23
